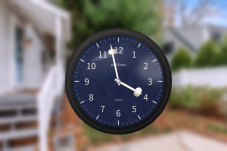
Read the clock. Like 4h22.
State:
3h58
